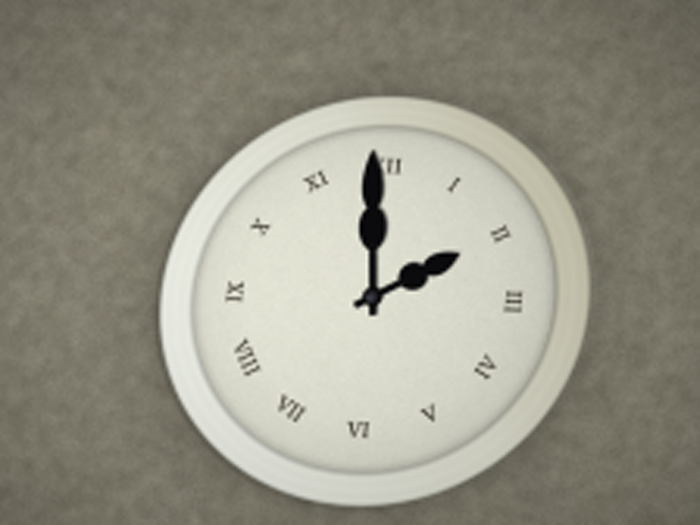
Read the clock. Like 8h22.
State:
1h59
